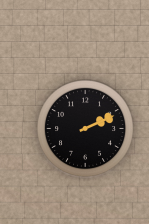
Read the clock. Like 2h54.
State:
2h11
